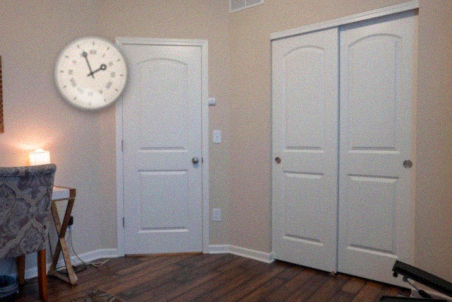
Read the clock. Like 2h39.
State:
1h56
